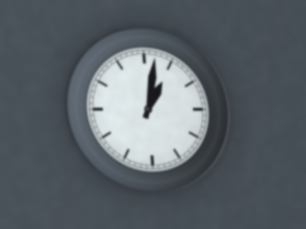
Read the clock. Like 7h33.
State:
1h02
